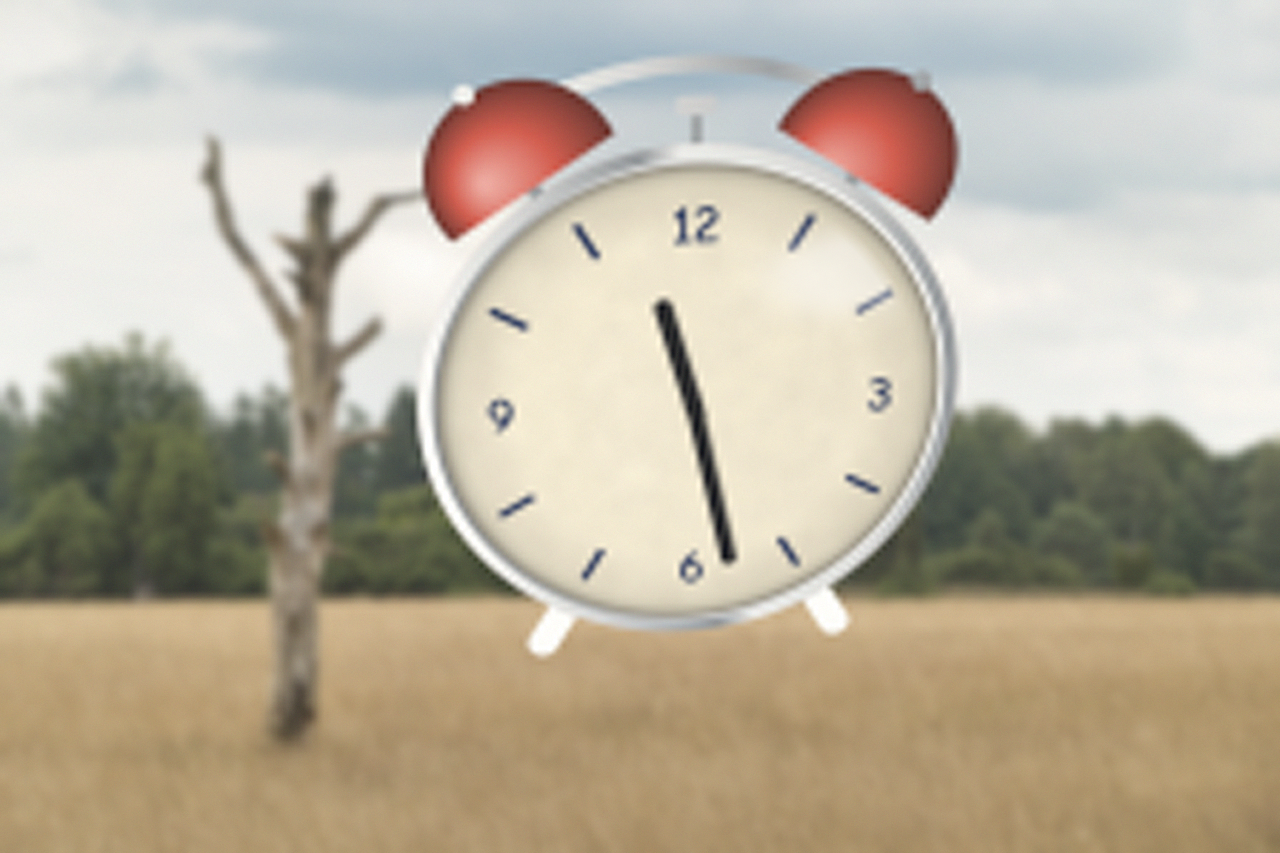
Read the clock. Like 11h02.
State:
11h28
